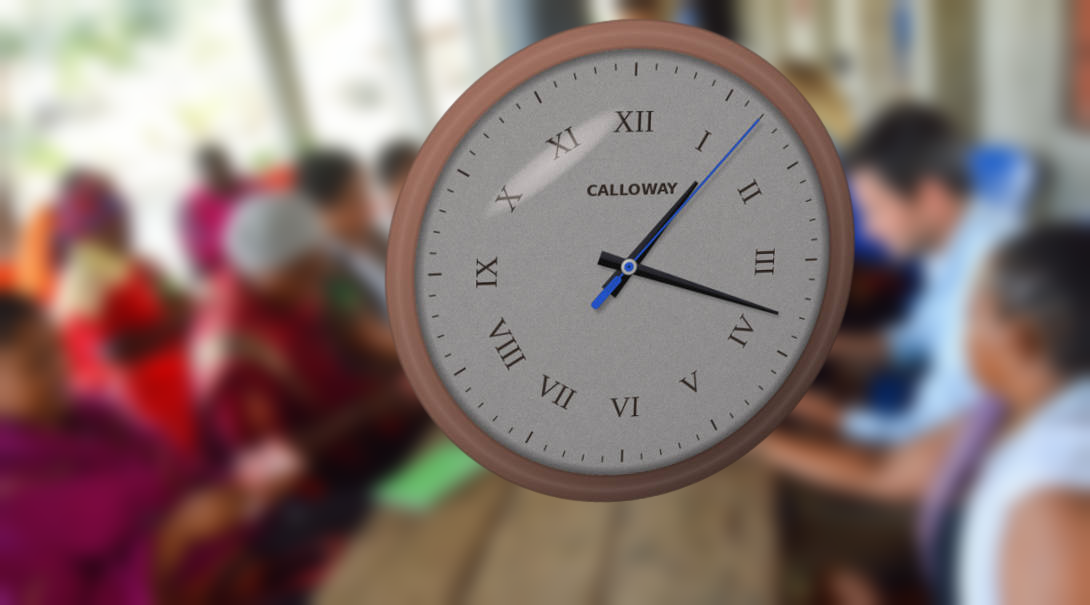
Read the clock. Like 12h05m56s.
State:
1h18m07s
